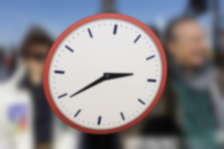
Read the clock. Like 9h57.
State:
2h39
